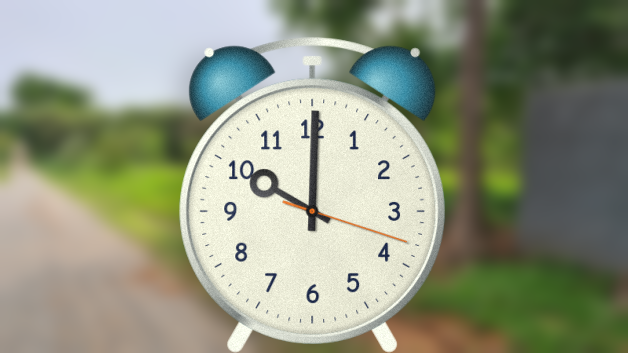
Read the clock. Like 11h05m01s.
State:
10h00m18s
